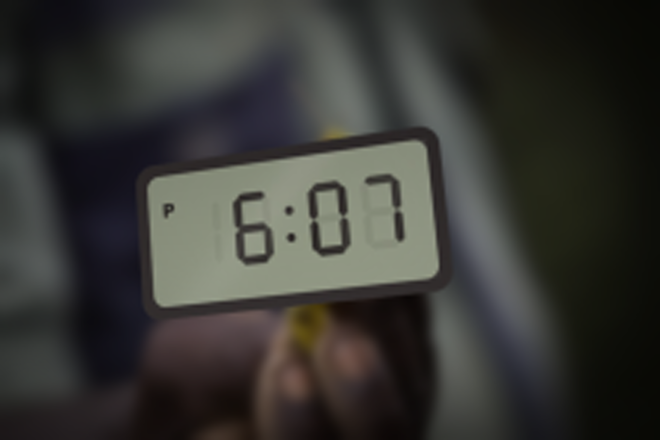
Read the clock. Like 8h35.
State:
6h07
